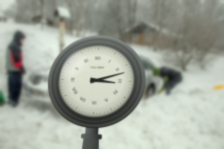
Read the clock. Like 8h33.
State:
3h12
